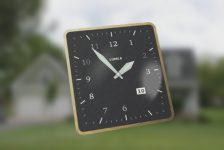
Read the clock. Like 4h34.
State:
1h54
